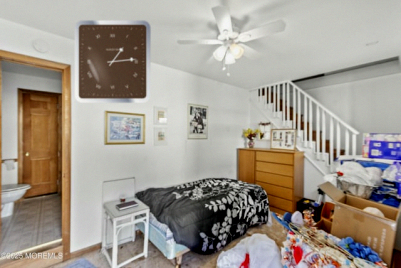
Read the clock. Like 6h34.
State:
1h14
